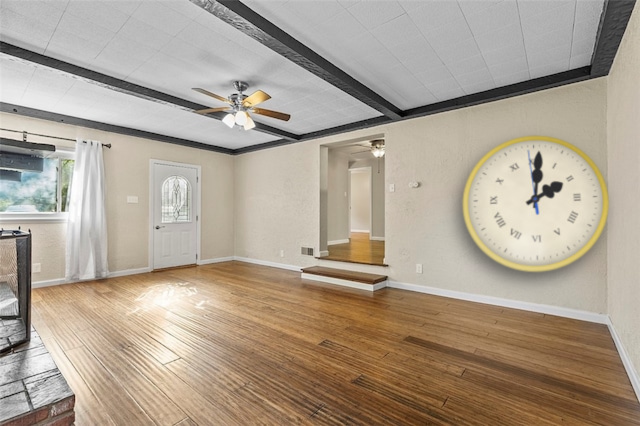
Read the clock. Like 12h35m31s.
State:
2h00m59s
